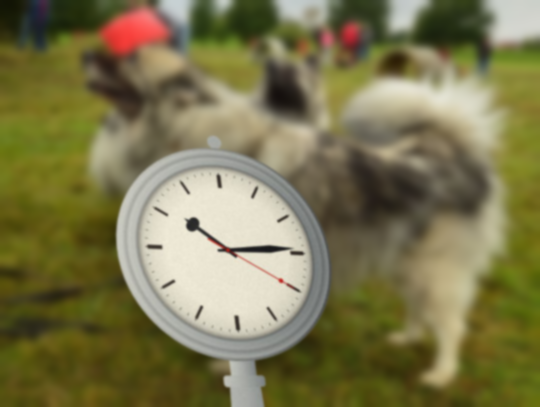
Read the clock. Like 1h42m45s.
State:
10h14m20s
